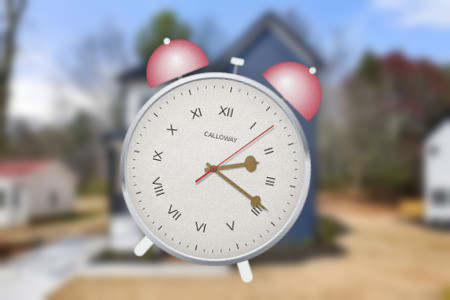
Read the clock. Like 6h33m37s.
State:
2h19m07s
